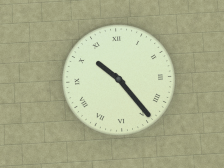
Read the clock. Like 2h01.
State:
10h24
